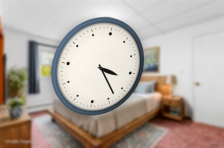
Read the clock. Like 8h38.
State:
3h23
